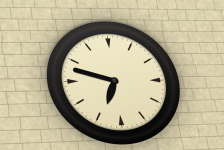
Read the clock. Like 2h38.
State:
6h48
